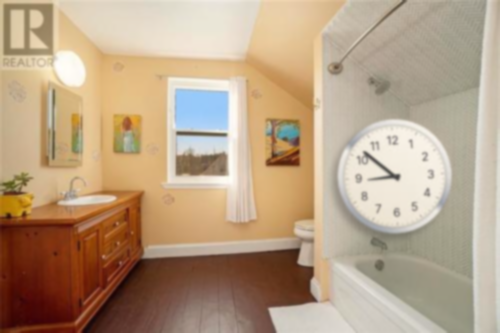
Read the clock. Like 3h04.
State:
8h52
